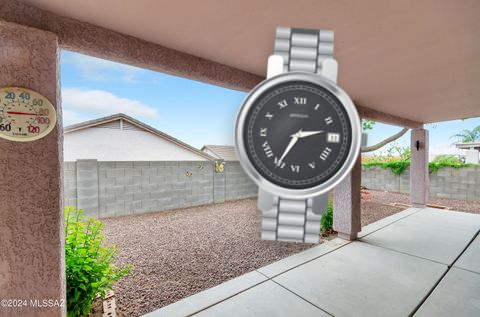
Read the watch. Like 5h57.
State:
2h35
